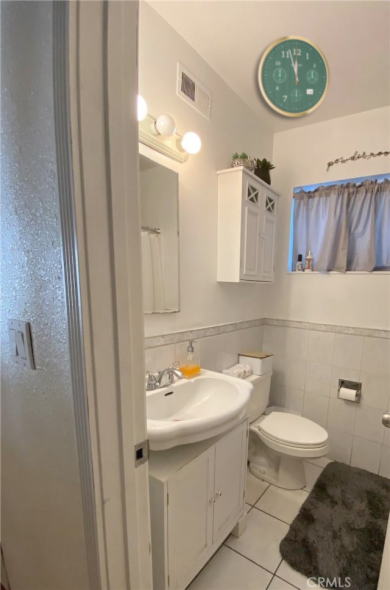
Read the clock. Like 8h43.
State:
11h57
